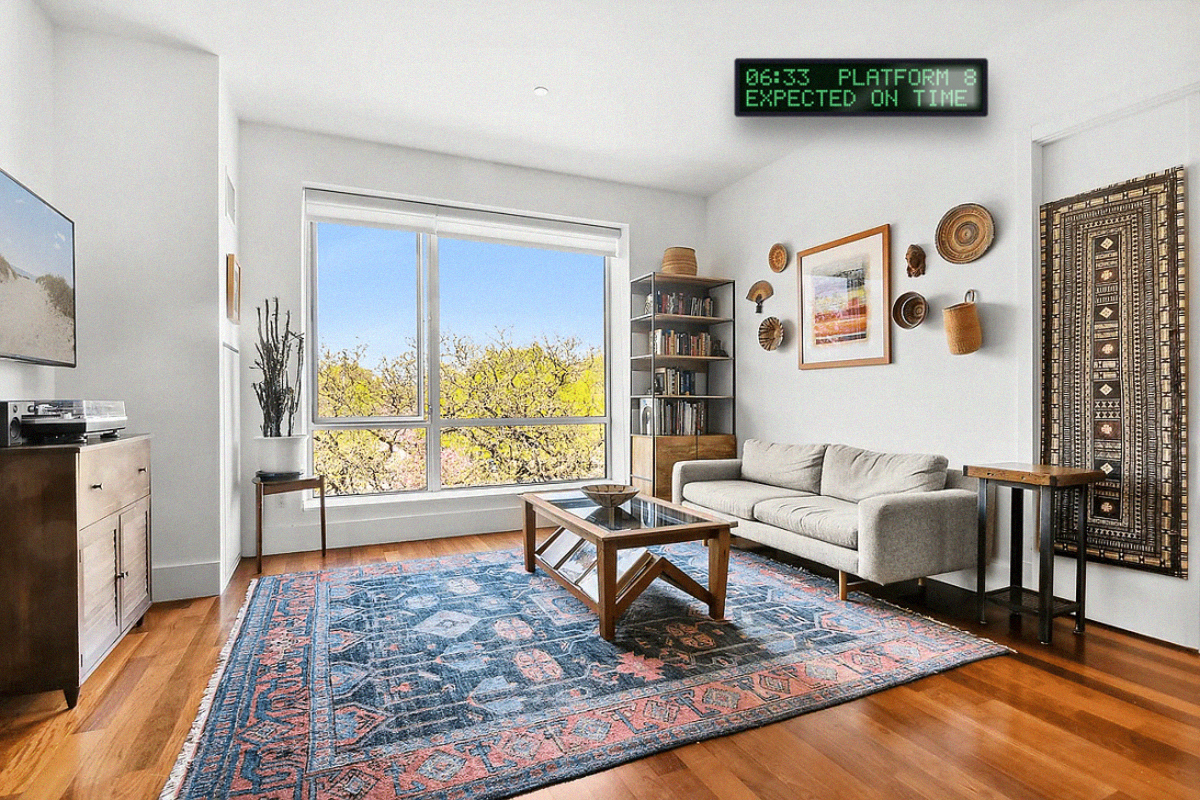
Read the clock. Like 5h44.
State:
6h33
